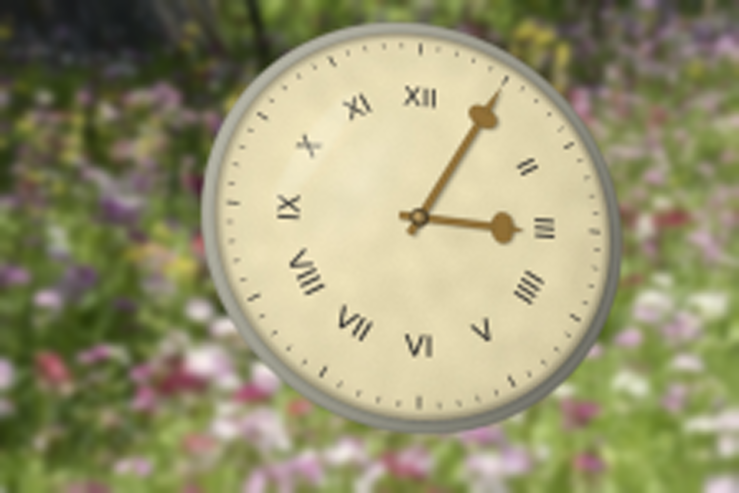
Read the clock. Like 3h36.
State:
3h05
